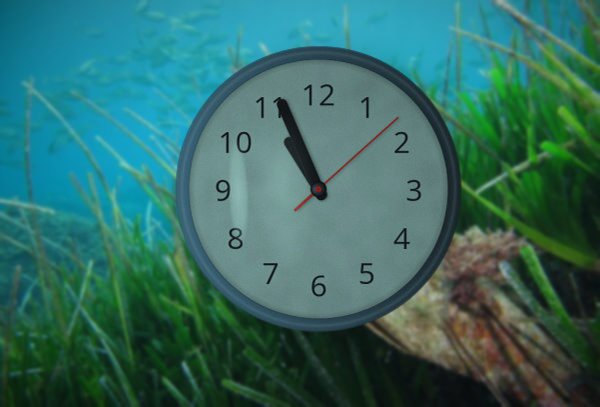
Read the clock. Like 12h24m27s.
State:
10h56m08s
